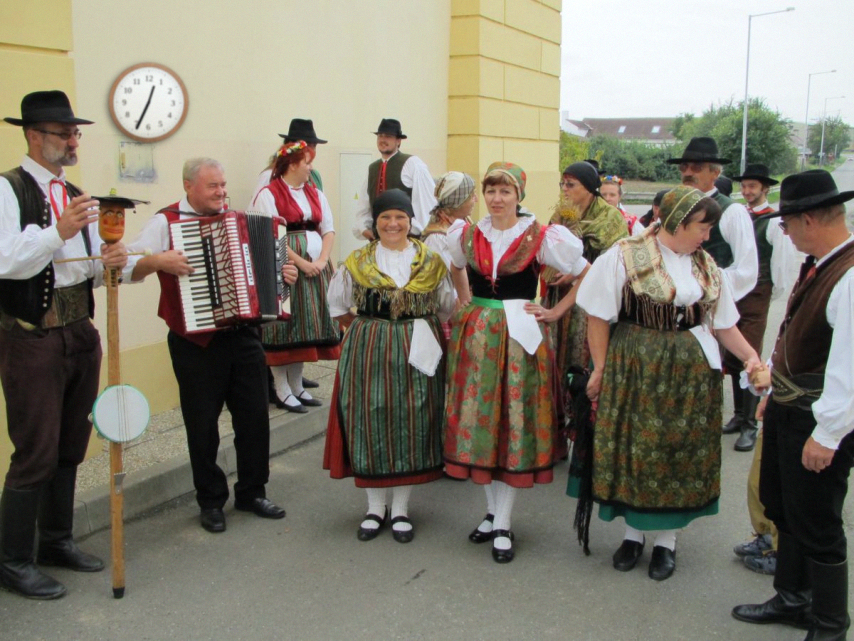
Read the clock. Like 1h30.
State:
12h34
